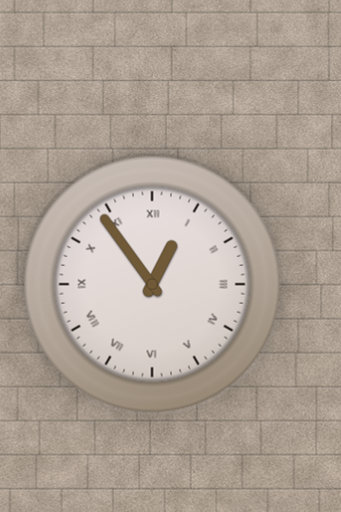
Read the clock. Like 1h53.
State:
12h54
